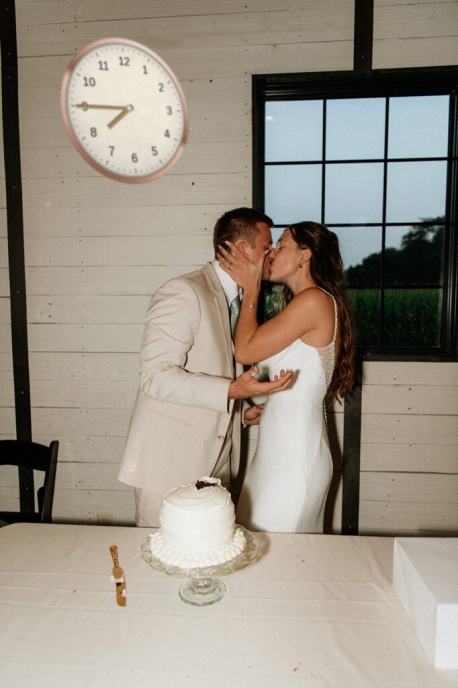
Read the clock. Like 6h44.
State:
7h45
